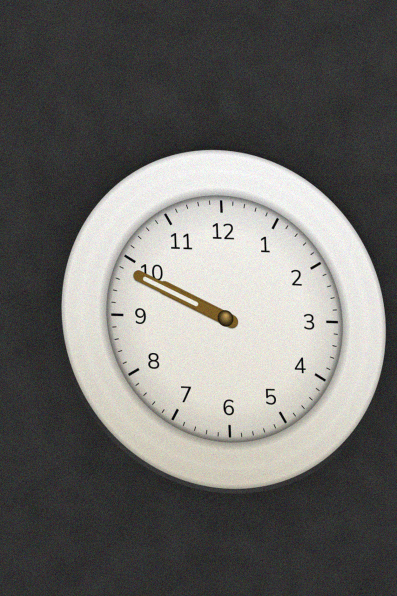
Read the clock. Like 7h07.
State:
9h49
